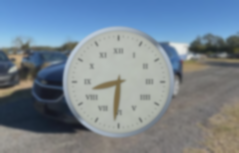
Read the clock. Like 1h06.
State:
8h31
